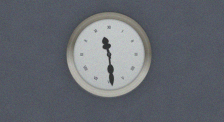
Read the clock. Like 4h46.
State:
11h29
